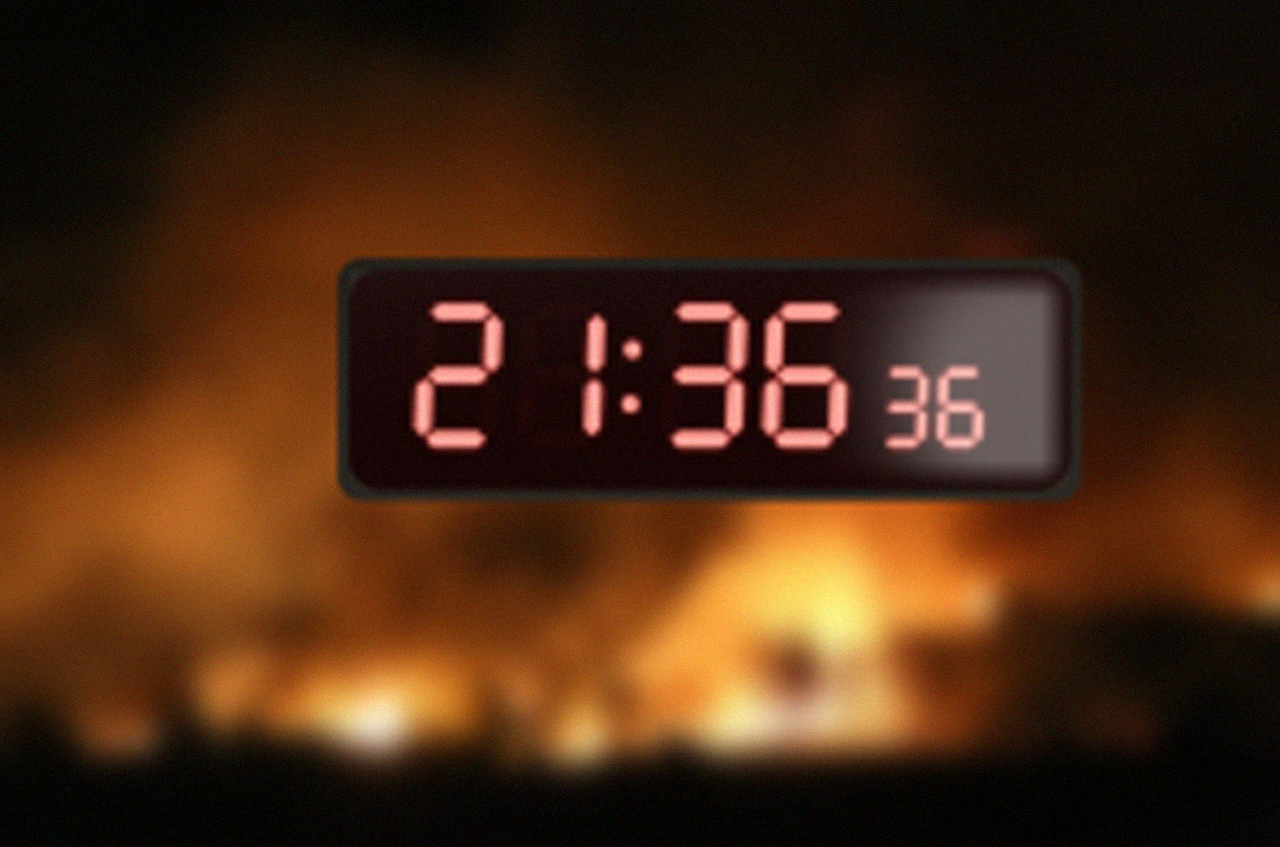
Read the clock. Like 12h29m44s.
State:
21h36m36s
